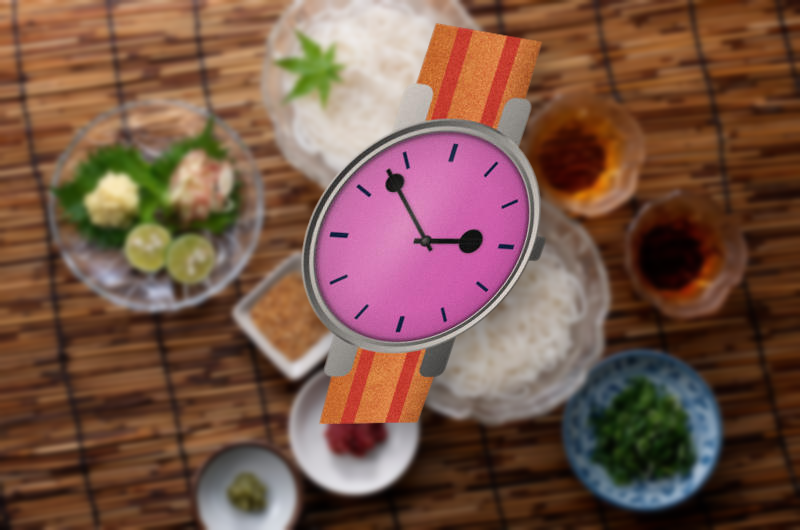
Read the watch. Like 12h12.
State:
2h53
